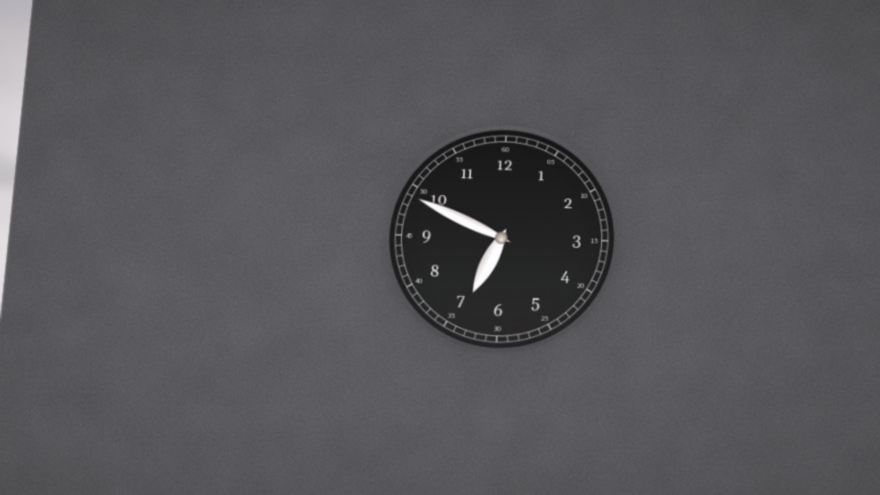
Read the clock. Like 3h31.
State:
6h49
